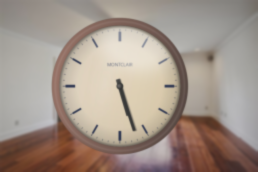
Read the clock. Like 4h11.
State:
5h27
